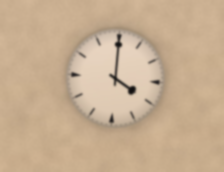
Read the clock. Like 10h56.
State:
4h00
